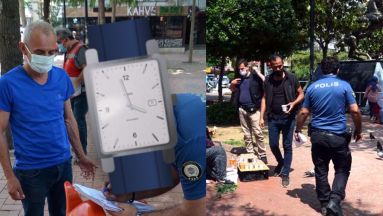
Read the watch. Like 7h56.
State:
3h58
